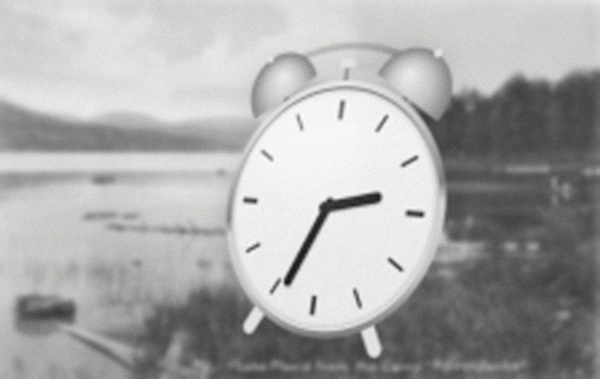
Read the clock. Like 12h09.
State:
2h34
